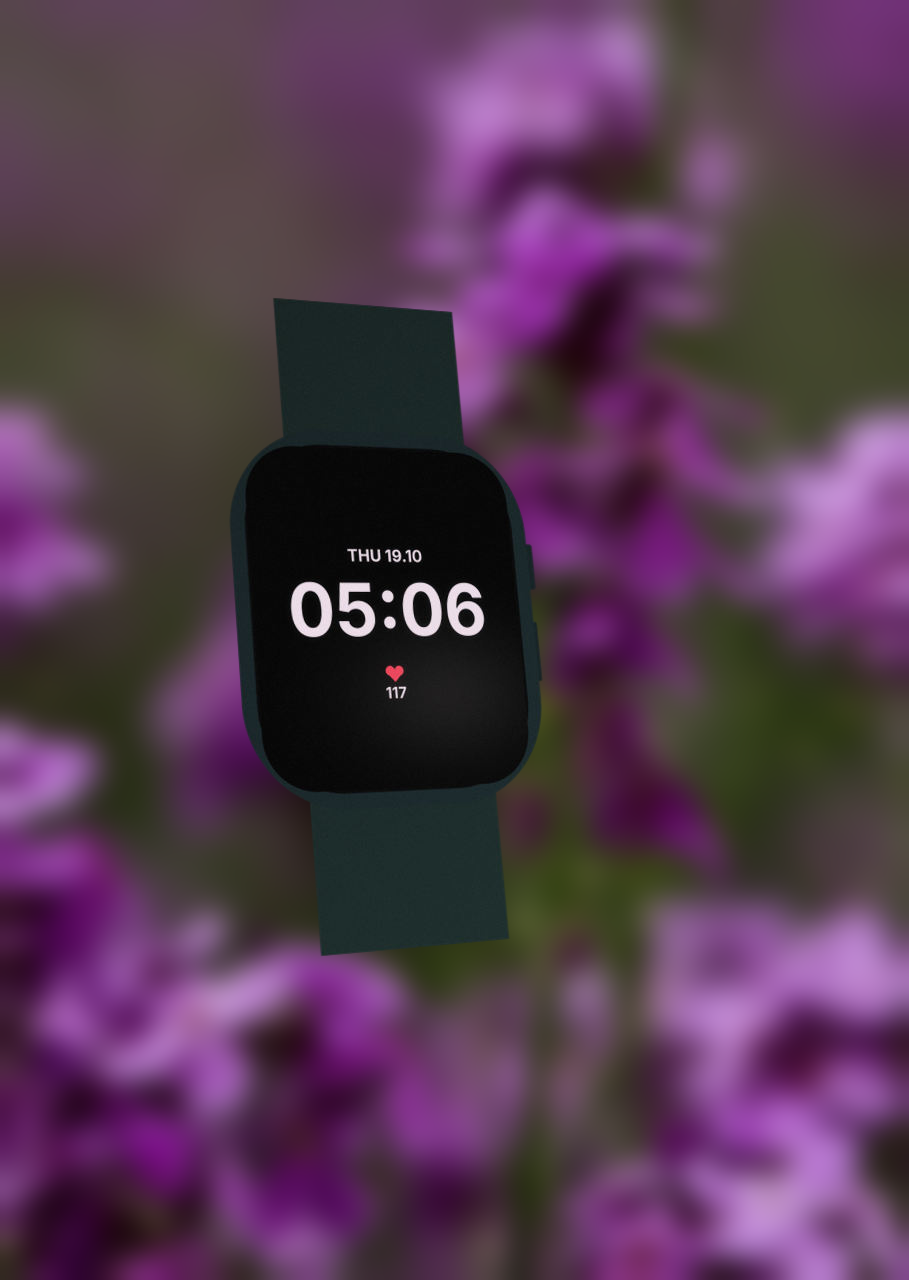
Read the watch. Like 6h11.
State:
5h06
